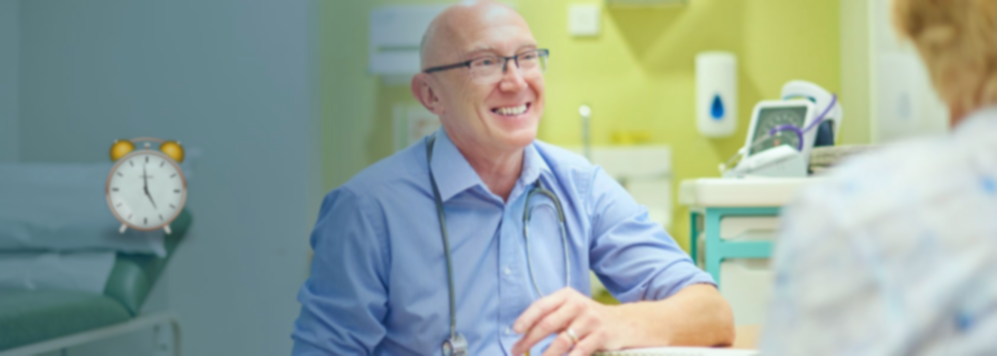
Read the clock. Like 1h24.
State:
4h59
